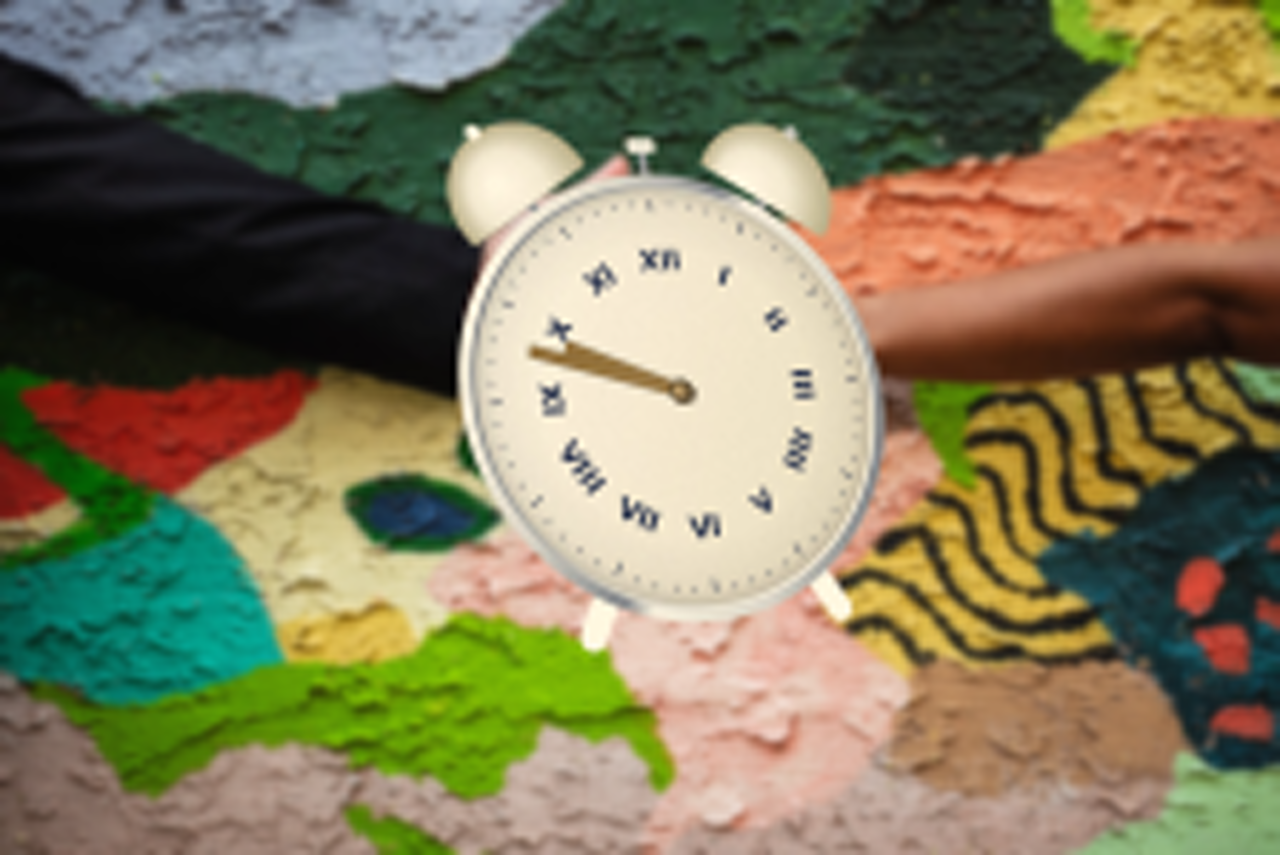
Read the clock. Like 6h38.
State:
9h48
